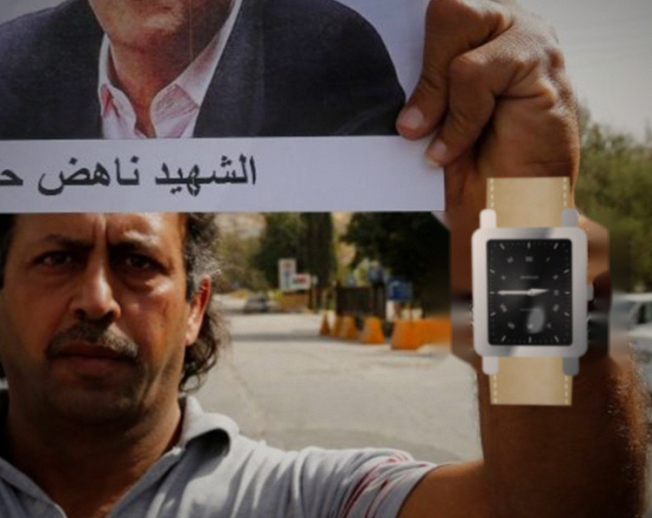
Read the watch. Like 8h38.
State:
2h45
